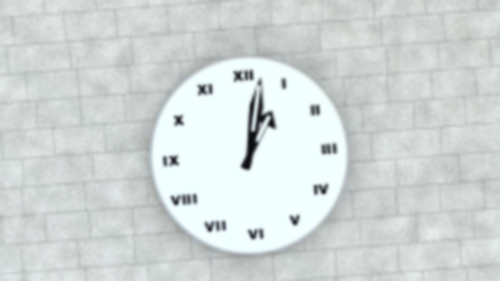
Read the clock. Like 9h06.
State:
1h02
